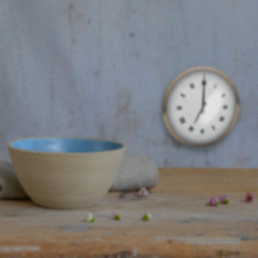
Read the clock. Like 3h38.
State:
7h00
